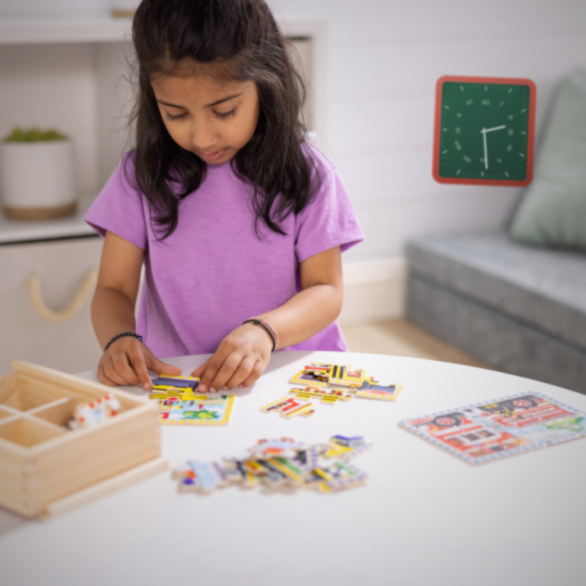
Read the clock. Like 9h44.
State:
2h29
